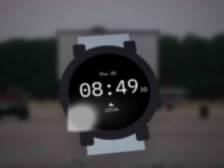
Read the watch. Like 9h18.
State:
8h49
